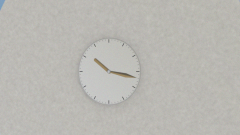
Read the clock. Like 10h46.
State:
10h17
